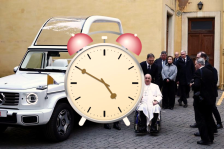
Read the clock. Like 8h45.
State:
4h50
